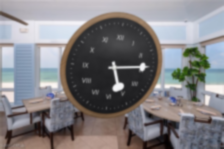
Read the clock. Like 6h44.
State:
5h14
